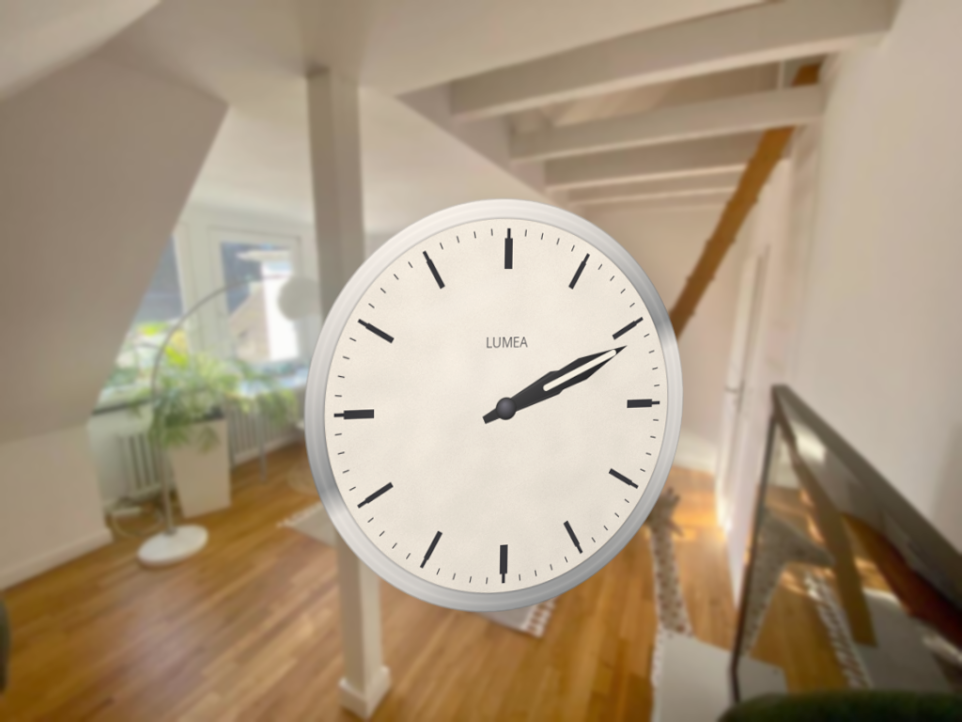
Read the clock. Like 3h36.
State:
2h11
